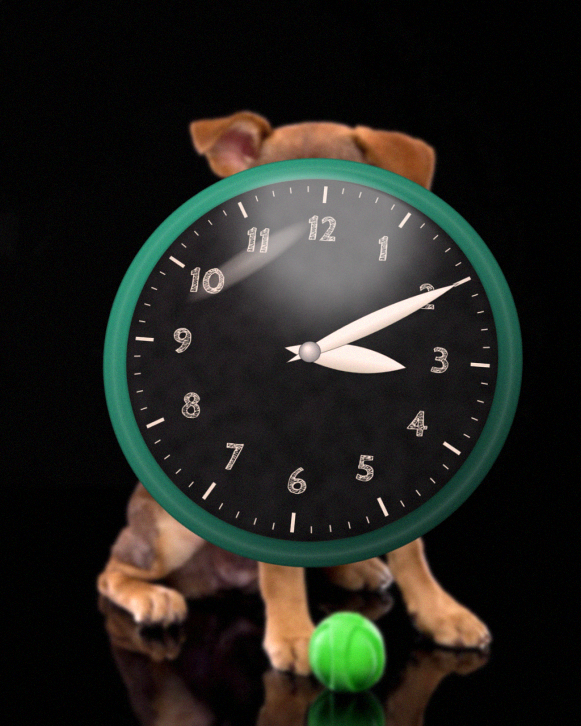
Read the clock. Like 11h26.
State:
3h10
